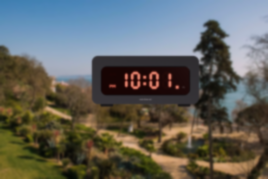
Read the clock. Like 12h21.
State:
10h01
